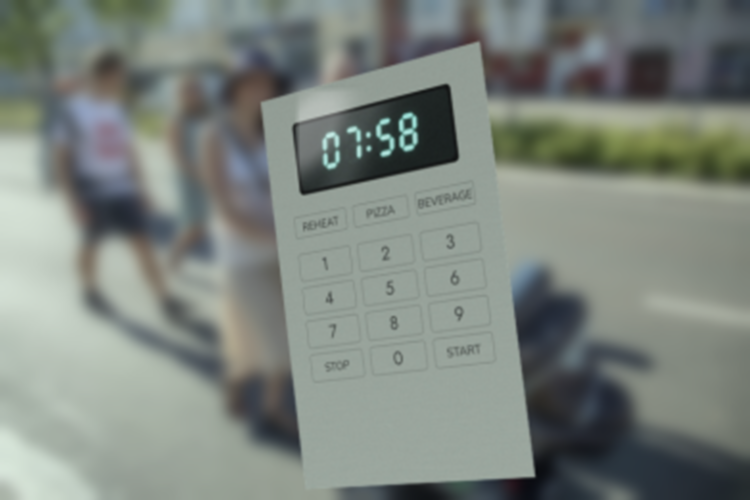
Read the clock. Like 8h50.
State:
7h58
